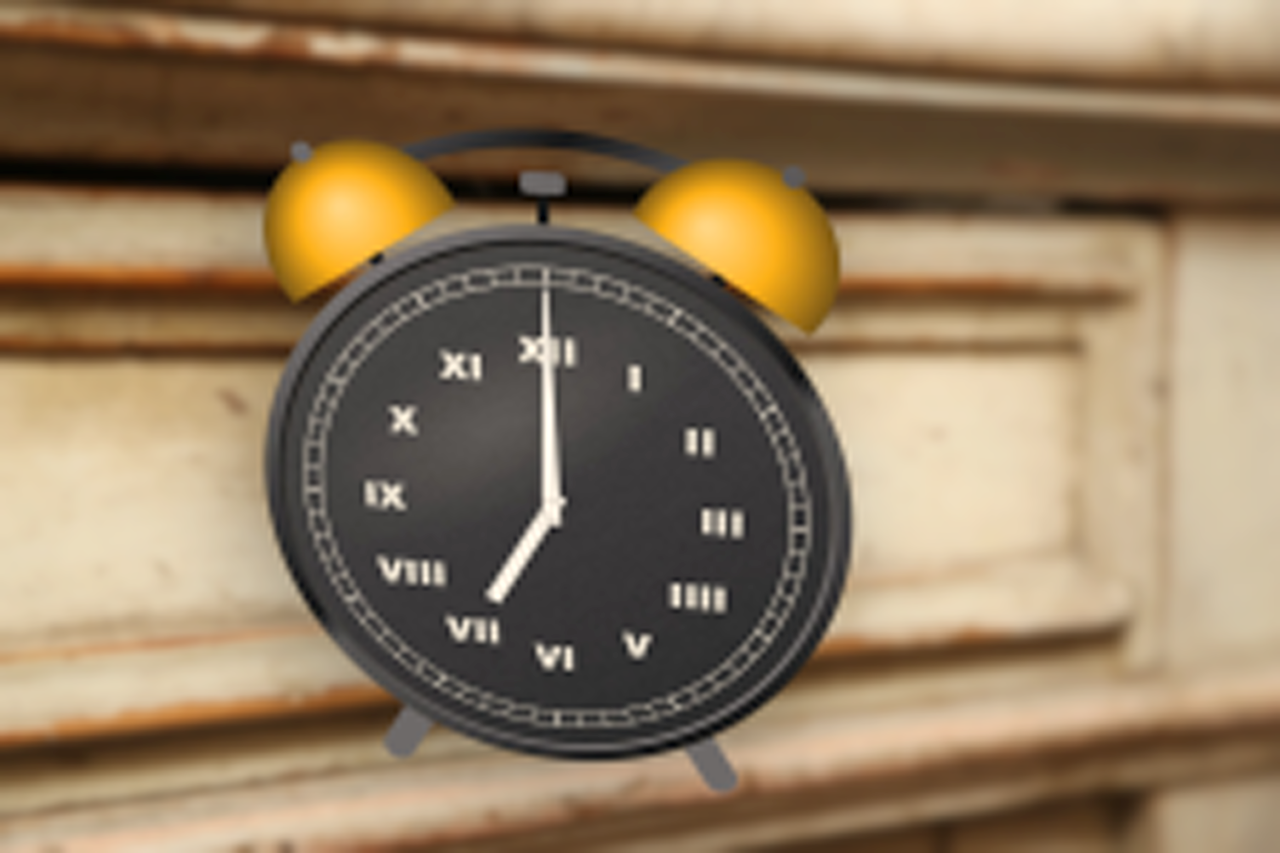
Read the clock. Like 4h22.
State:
7h00
